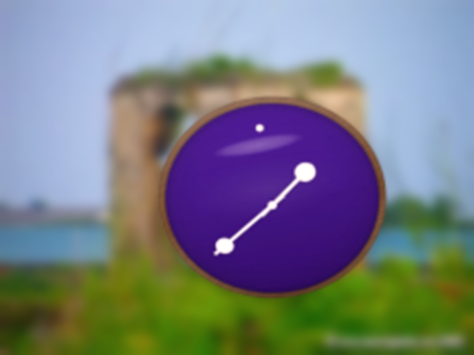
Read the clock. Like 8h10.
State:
1h39
